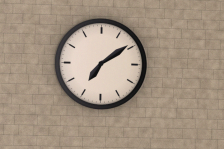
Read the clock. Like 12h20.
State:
7h09
